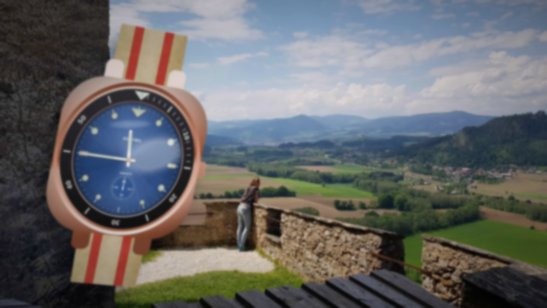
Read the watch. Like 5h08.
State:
11h45
